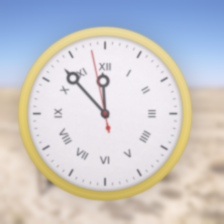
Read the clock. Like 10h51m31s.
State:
11h52m58s
